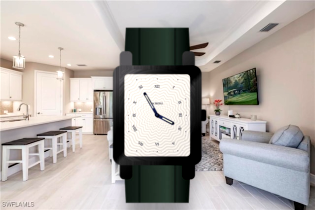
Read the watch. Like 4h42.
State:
3h55
